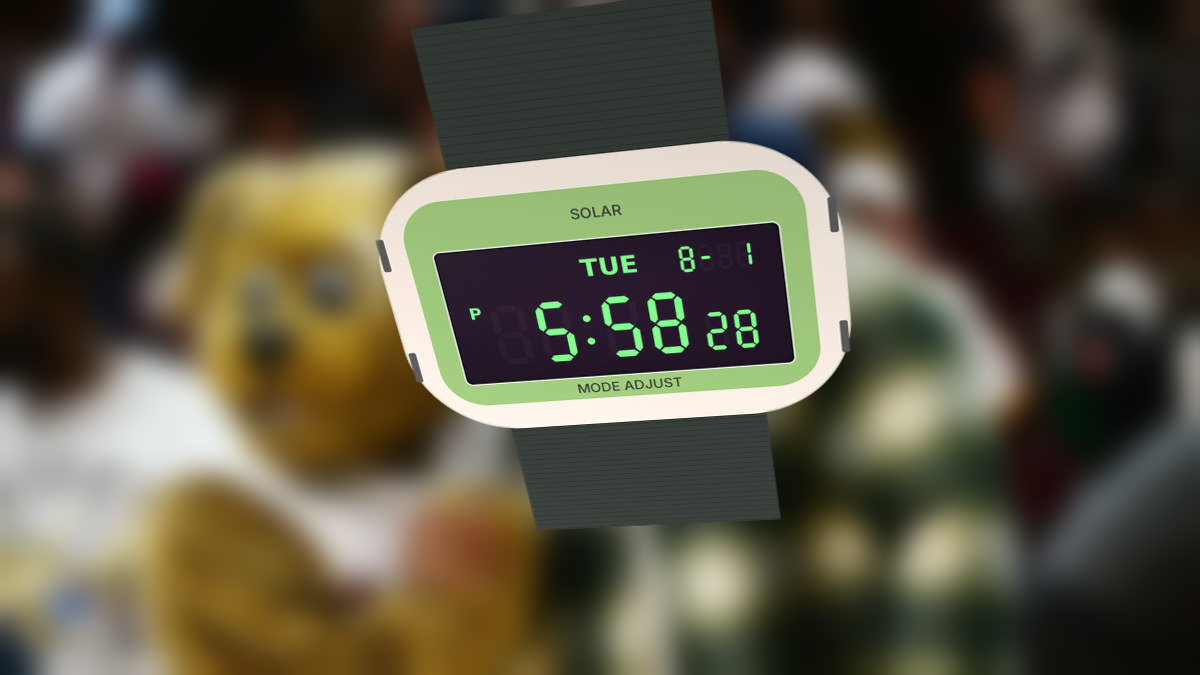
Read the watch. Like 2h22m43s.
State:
5h58m28s
